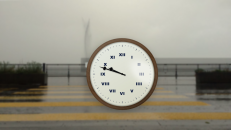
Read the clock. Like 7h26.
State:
9h48
